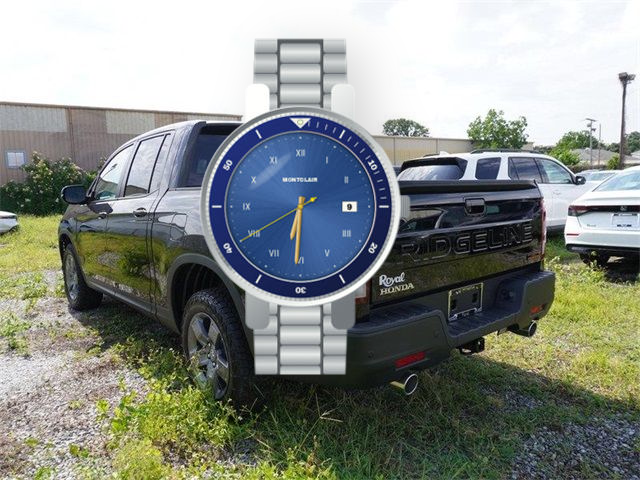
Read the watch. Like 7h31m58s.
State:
6h30m40s
